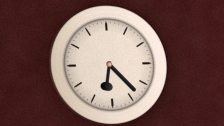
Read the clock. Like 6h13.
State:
6h23
